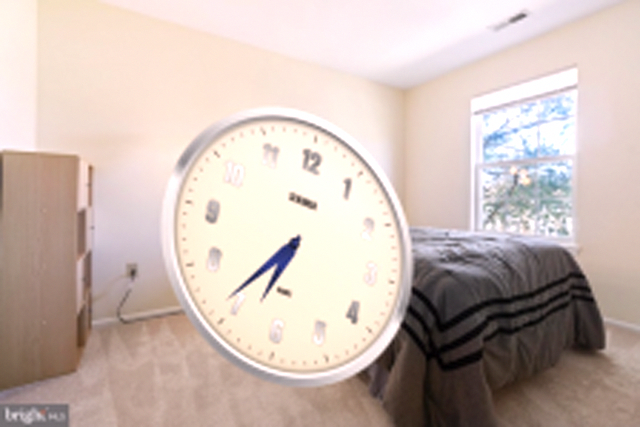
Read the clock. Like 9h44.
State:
6h36
